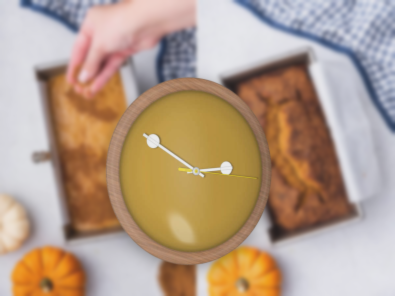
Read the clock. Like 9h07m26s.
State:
2h50m16s
